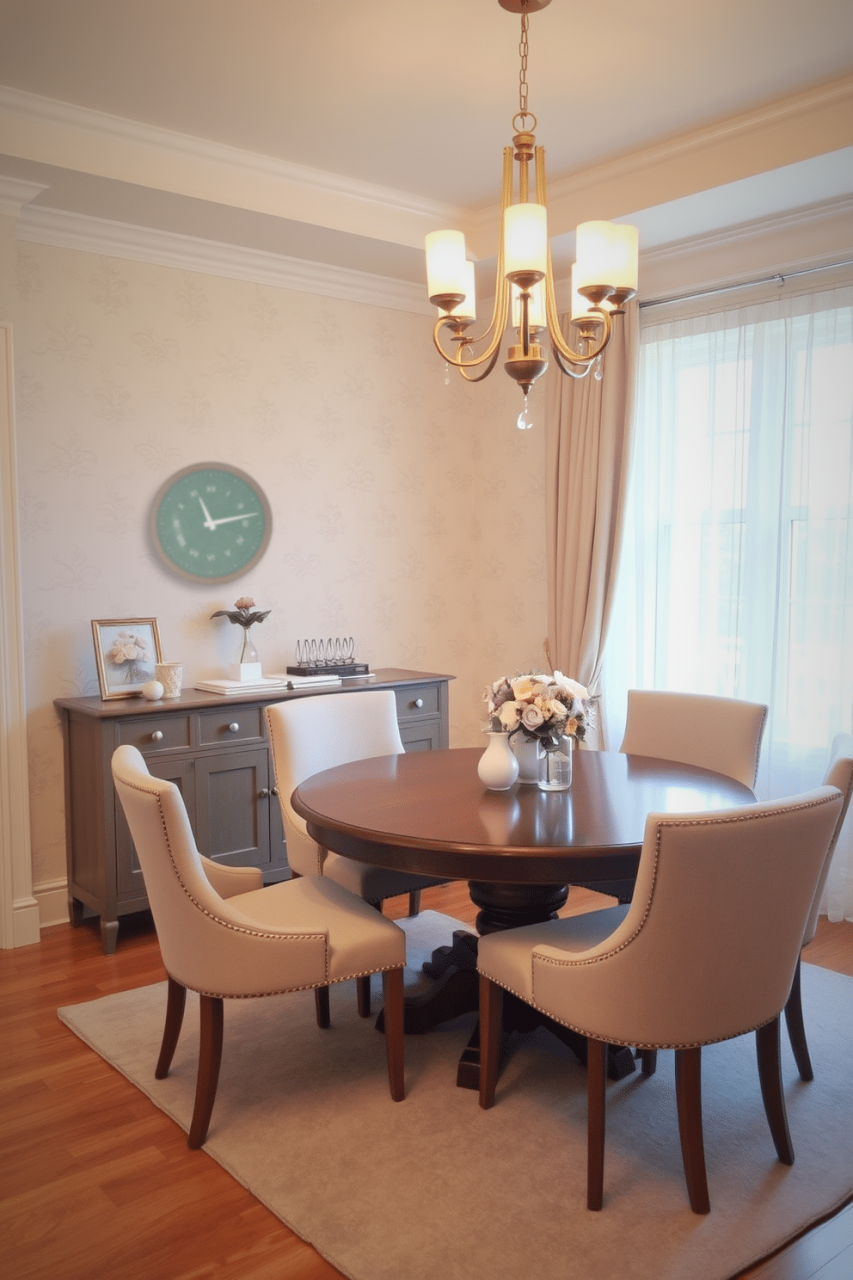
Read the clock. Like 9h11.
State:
11h13
